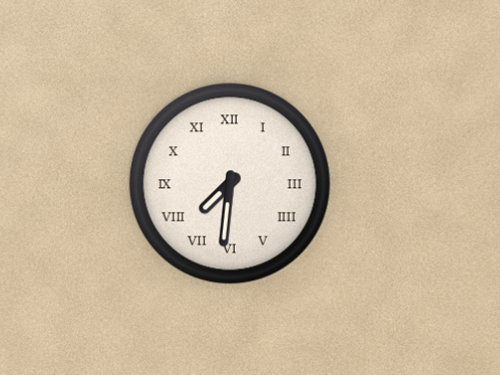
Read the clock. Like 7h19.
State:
7h31
